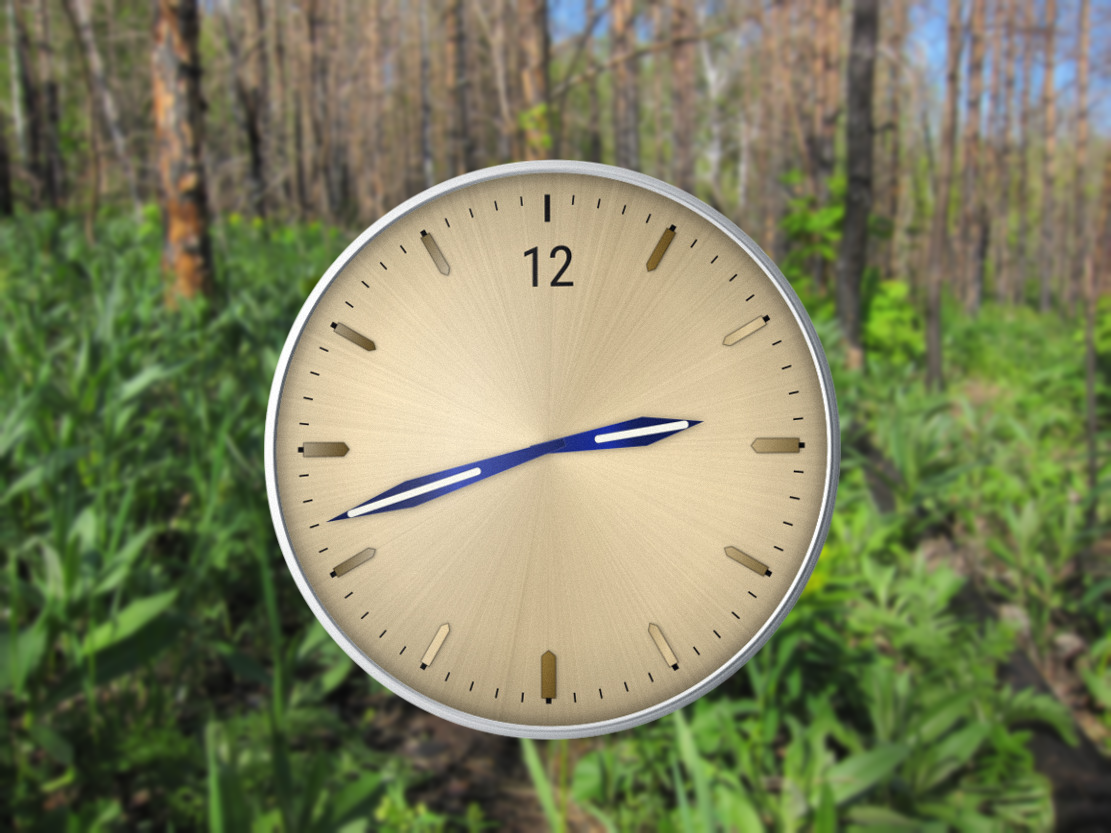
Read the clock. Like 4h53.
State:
2h42
